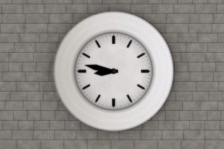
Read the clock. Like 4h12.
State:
8h47
